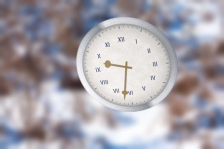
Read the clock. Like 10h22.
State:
9h32
